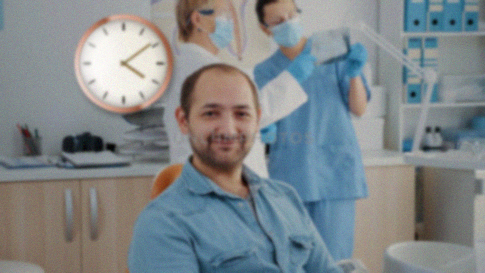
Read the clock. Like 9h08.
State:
4h09
